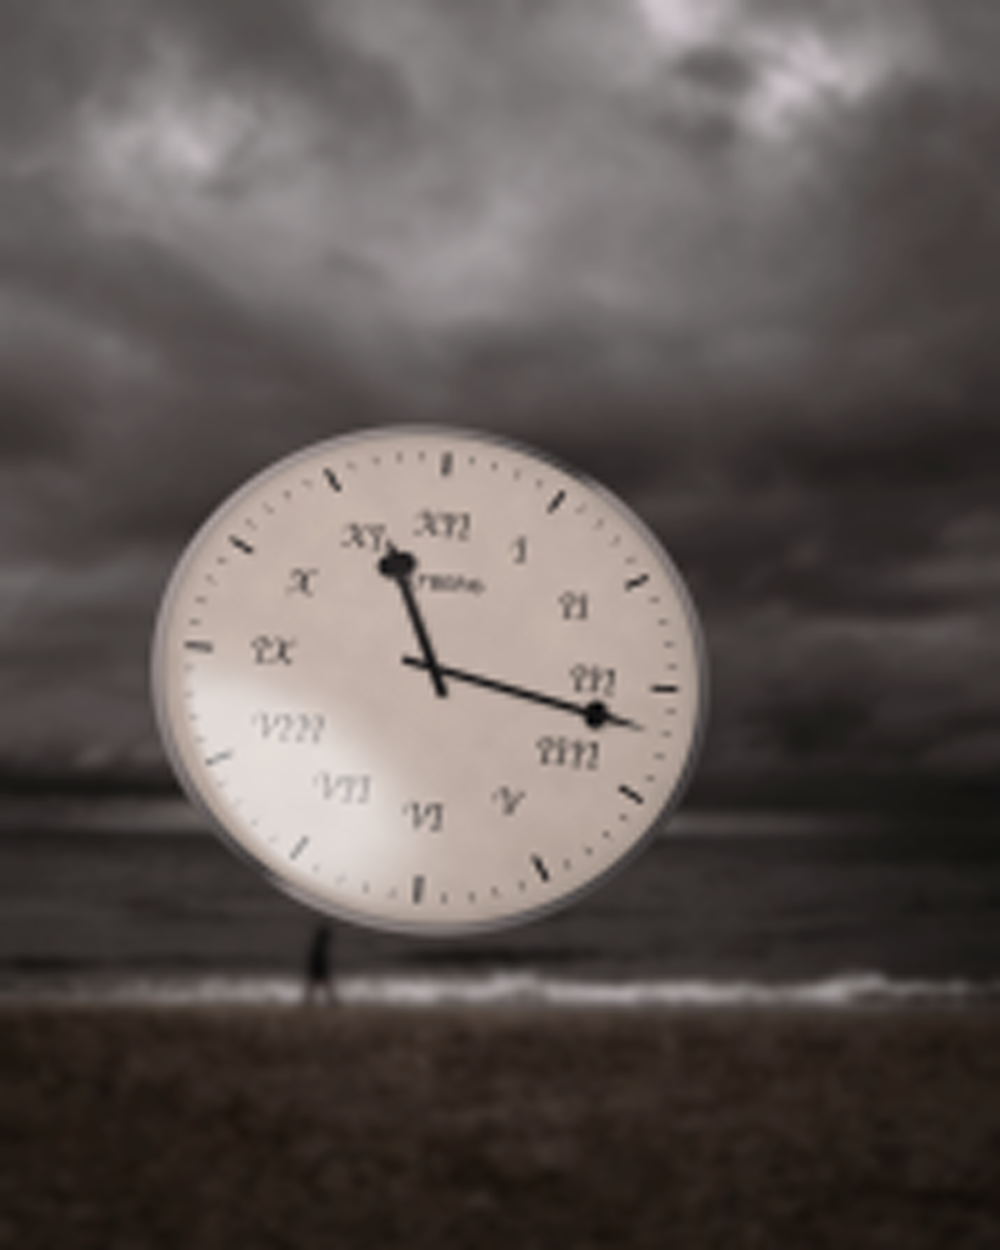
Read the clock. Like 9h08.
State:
11h17
